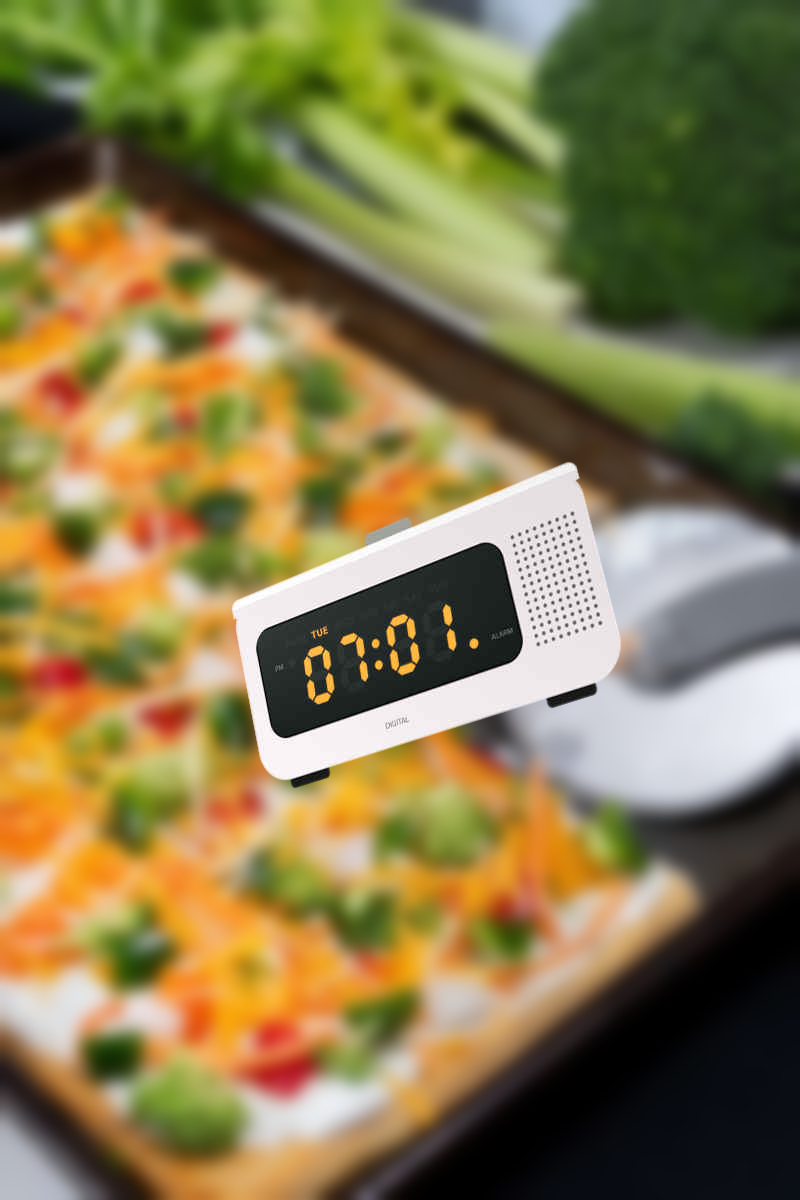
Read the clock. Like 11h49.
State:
7h01
